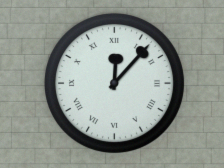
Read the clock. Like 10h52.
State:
12h07
